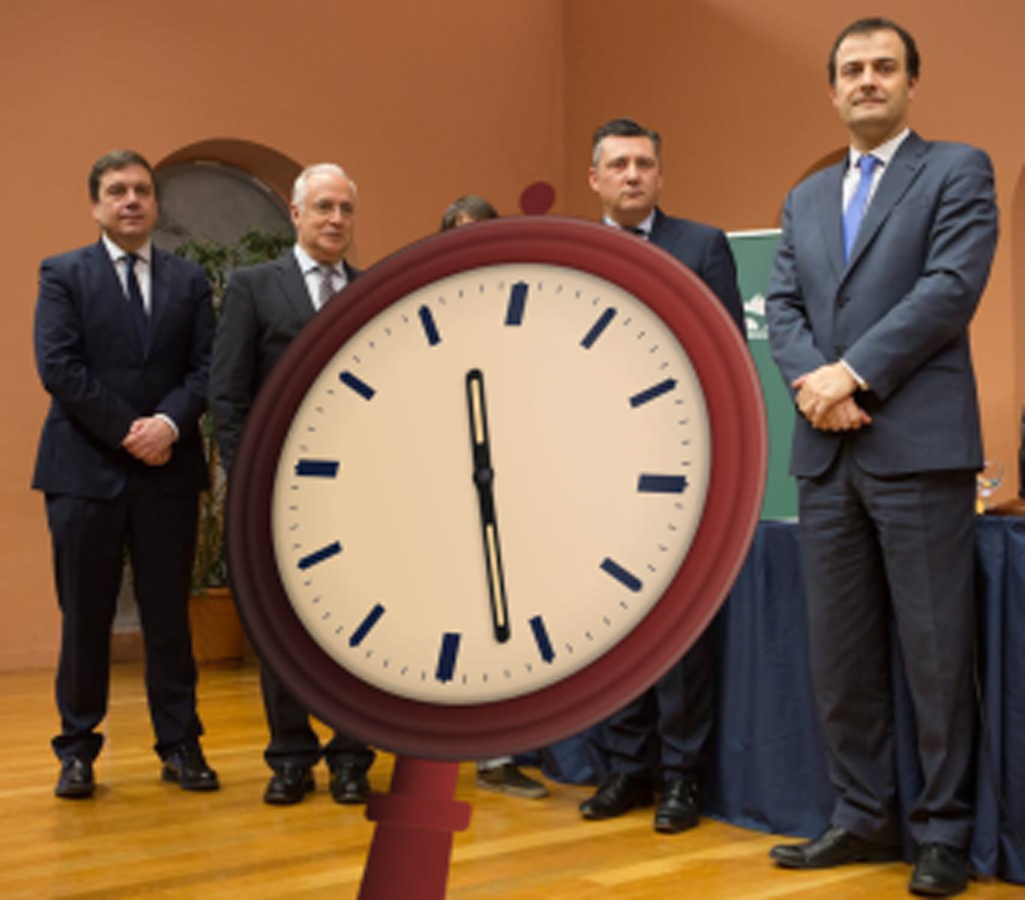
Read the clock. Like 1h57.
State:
11h27
